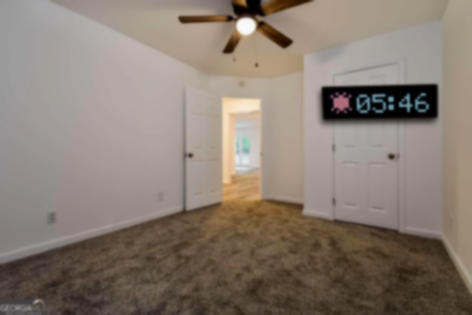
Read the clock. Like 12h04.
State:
5h46
